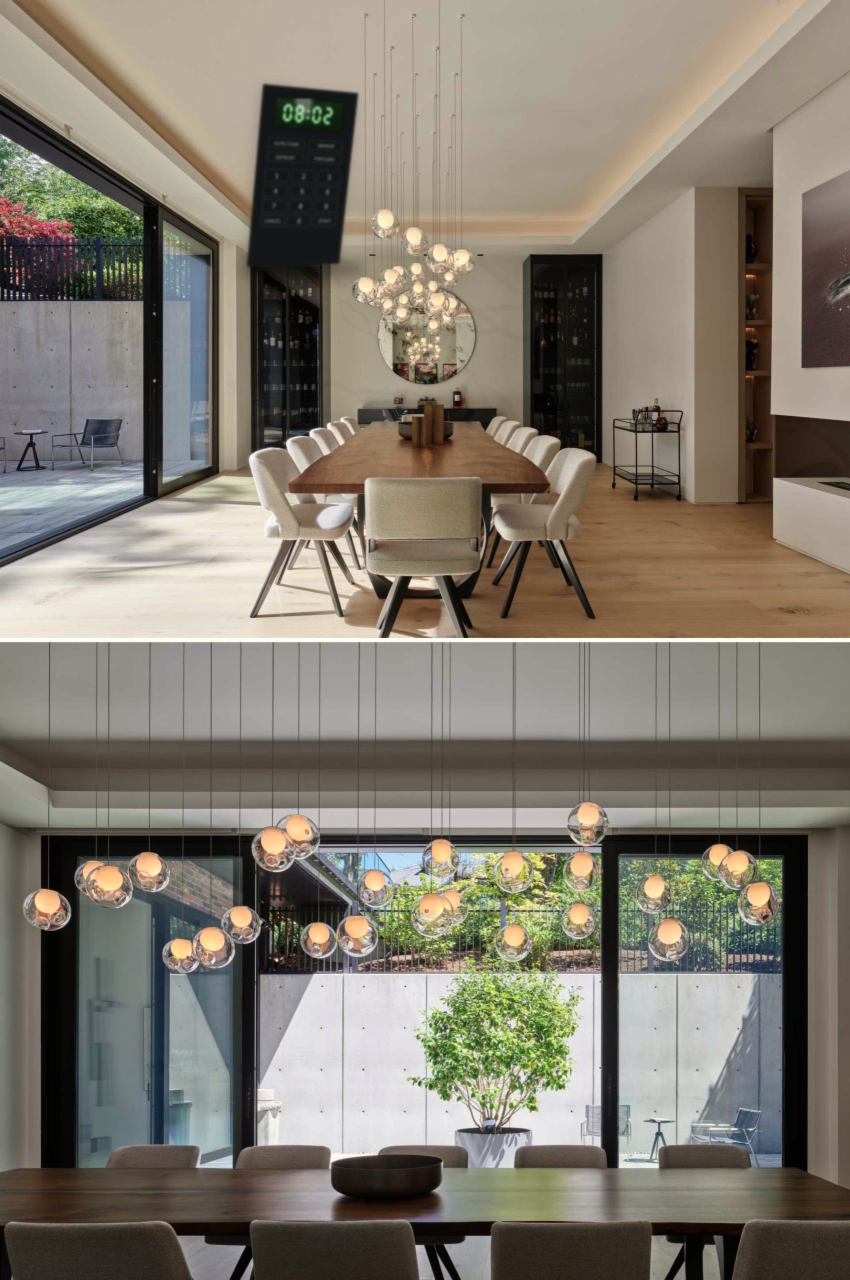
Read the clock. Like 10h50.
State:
8h02
